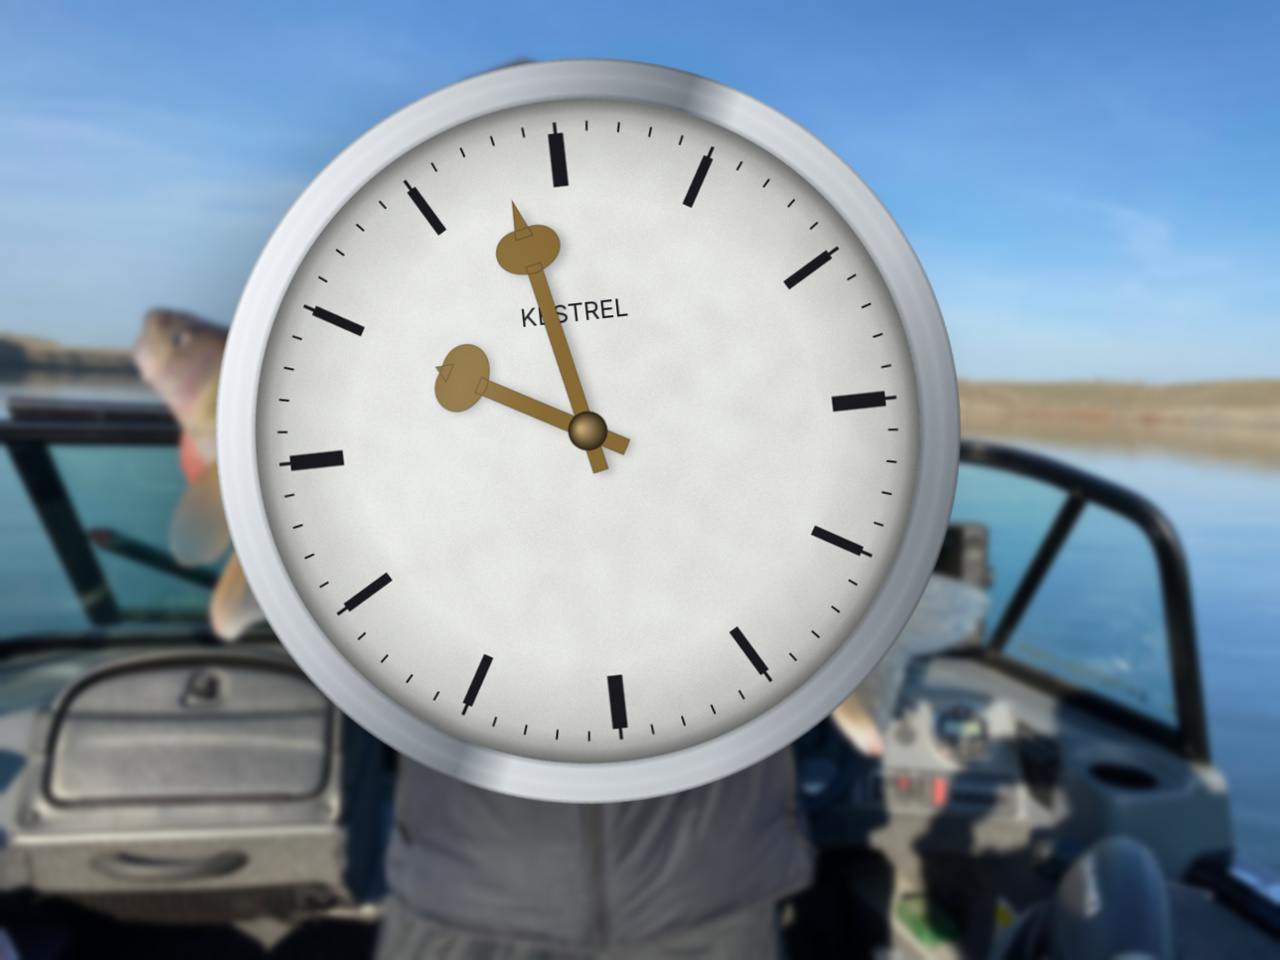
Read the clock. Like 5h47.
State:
9h58
